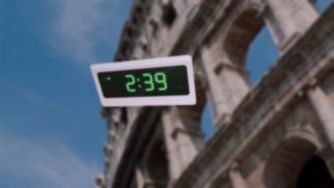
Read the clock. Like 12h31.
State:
2h39
